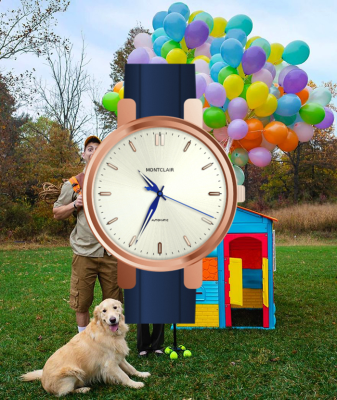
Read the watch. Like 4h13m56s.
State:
10h34m19s
